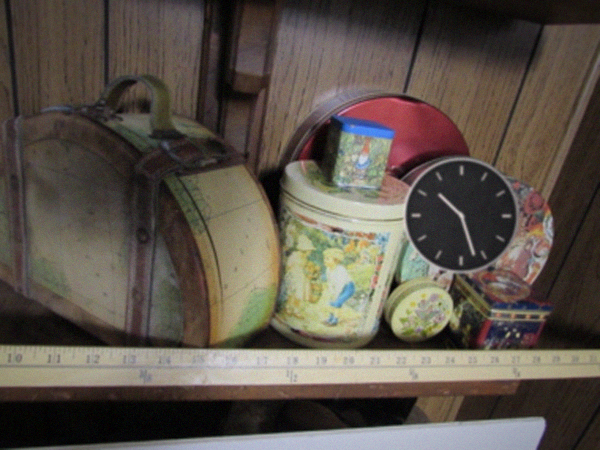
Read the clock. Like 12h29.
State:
10h27
